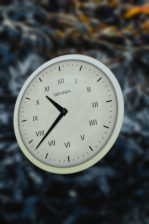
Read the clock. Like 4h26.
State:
10h38
